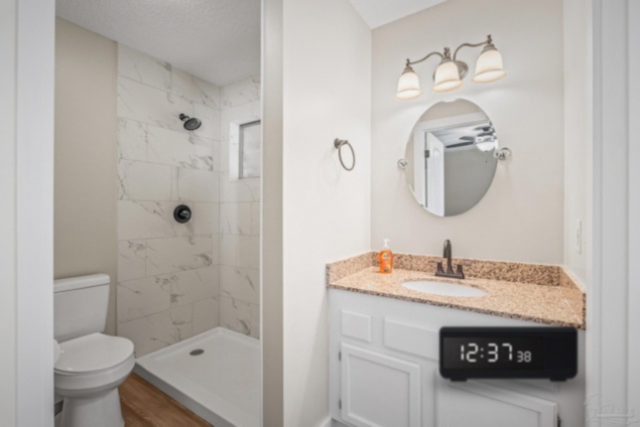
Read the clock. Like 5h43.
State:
12h37
